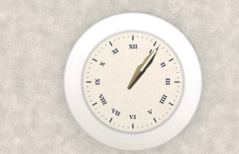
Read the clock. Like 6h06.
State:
1h06
